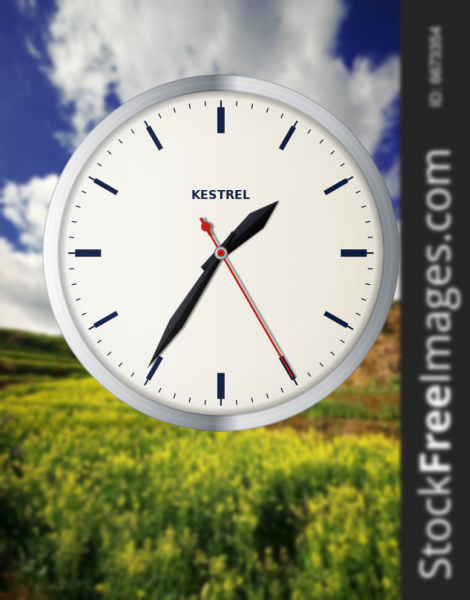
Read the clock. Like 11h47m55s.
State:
1h35m25s
